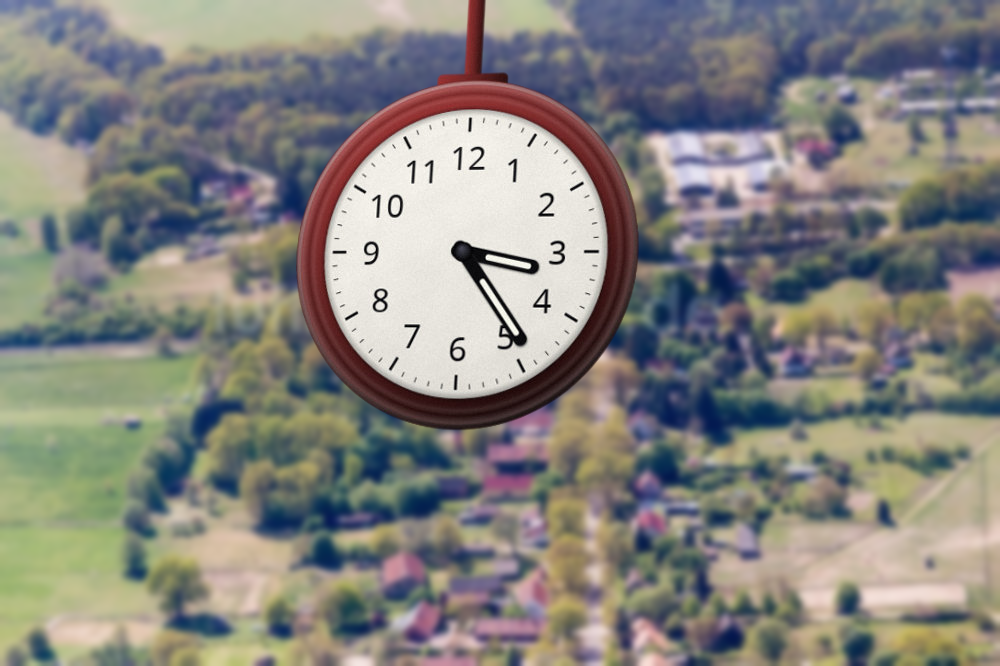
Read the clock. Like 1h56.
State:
3h24
